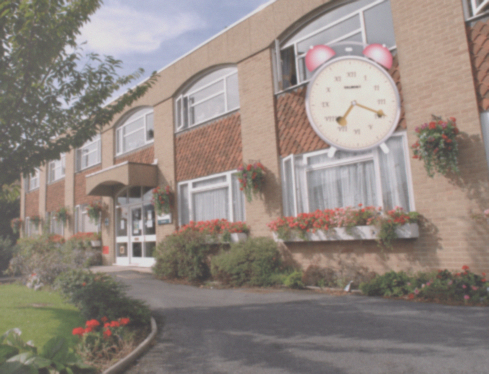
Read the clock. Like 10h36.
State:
7h19
